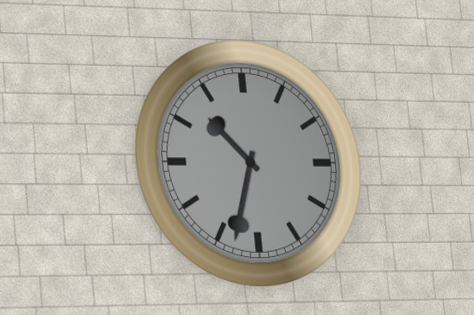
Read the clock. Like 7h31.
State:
10h33
